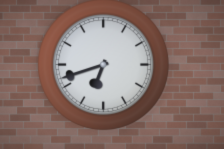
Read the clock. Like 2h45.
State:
6h42
